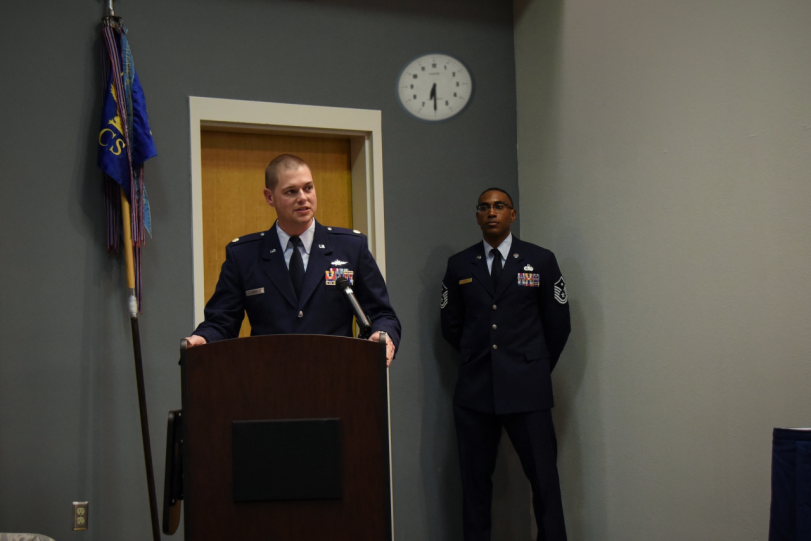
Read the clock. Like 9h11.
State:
6h30
